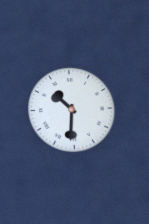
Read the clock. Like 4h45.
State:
10h31
